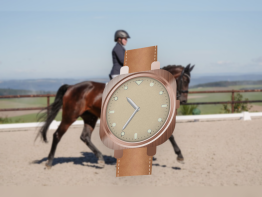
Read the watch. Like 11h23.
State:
10h36
